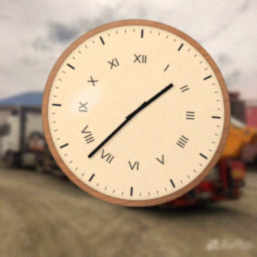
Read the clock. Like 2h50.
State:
1h37
